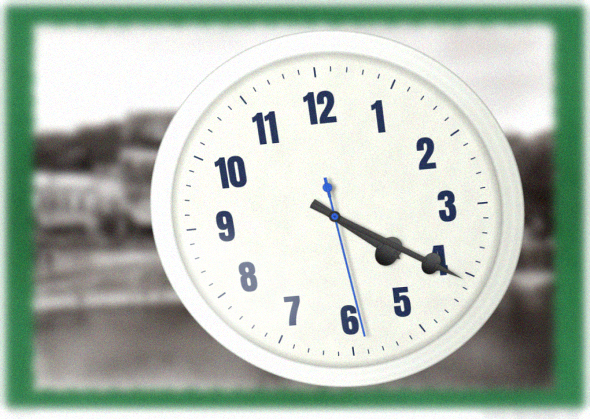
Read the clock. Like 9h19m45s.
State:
4h20m29s
